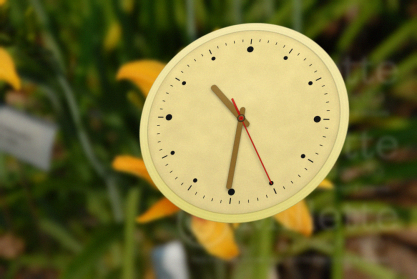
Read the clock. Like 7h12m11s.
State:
10h30m25s
